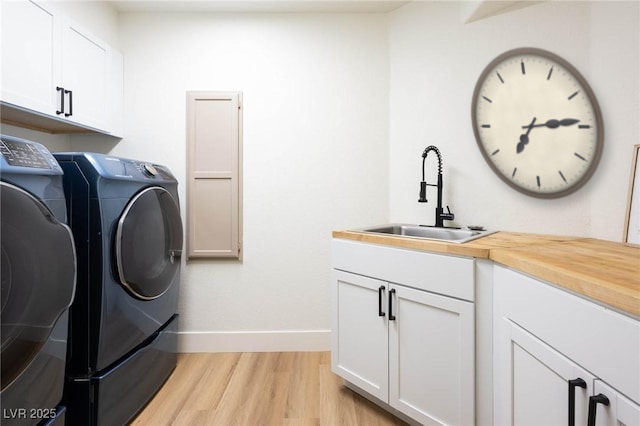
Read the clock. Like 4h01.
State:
7h14
